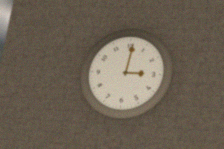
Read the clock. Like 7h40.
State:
3h01
